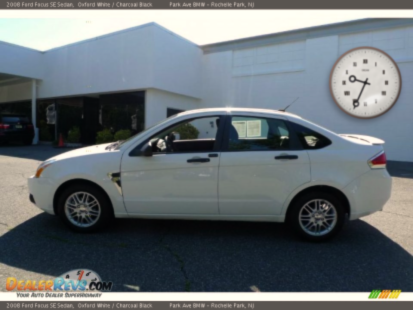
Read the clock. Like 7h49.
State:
9h34
